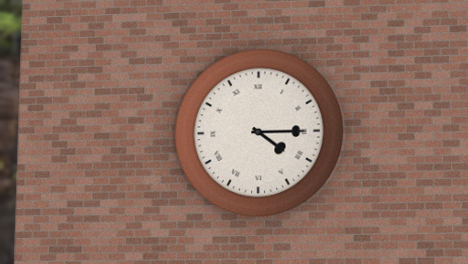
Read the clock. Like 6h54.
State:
4h15
